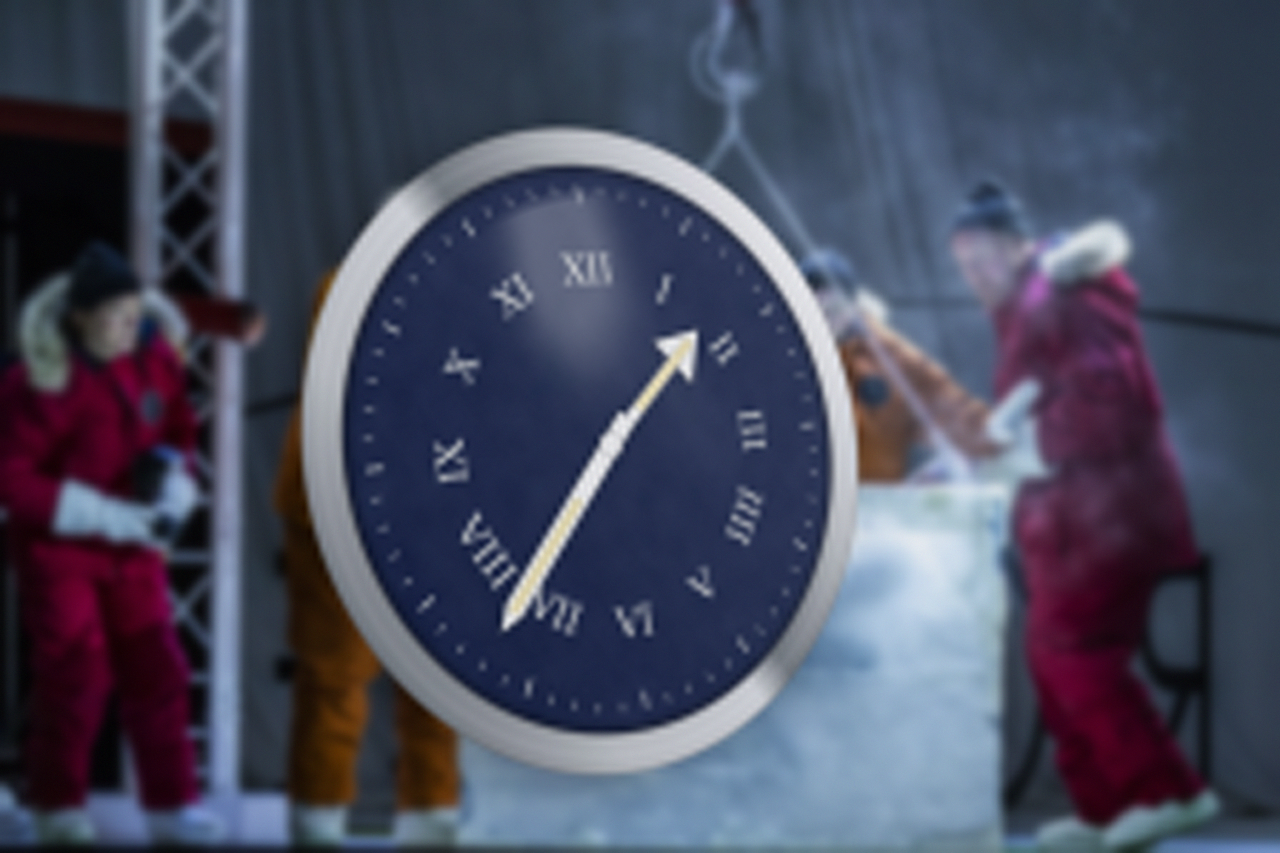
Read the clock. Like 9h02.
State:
1h37
